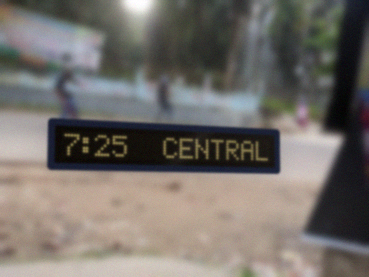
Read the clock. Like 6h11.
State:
7h25
